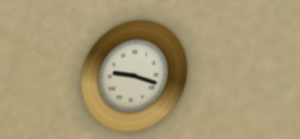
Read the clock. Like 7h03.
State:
9h18
